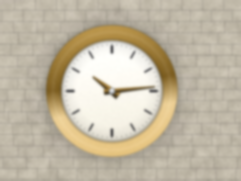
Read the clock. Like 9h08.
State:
10h14
